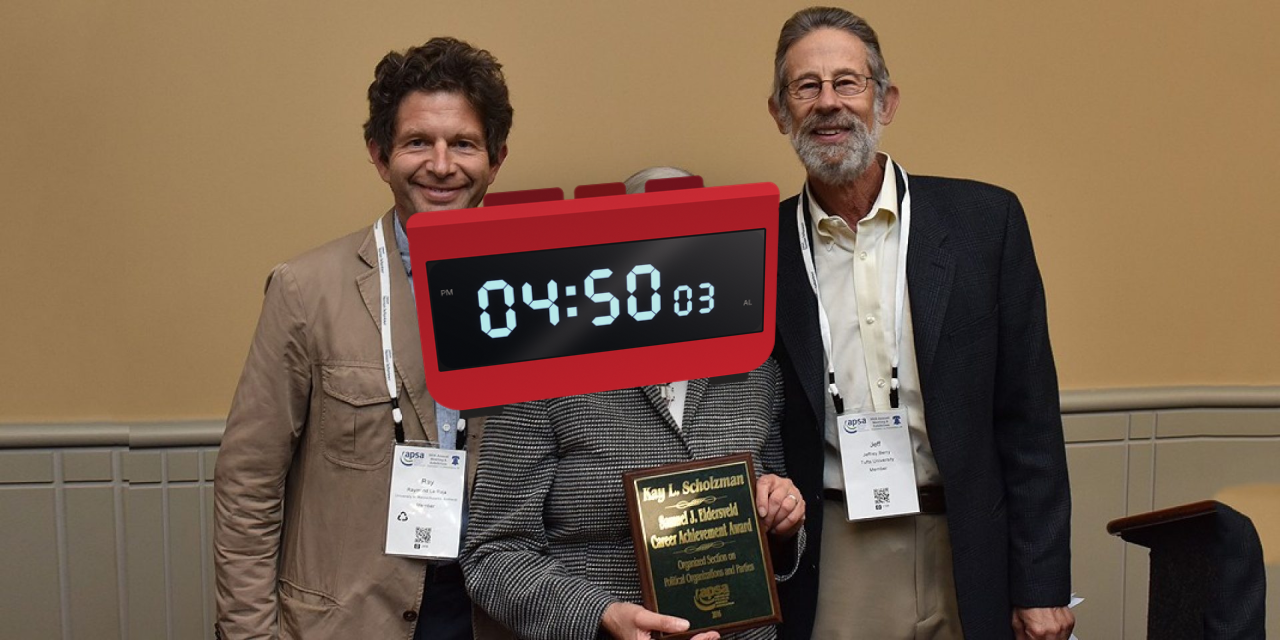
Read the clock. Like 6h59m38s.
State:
4h50m03s
